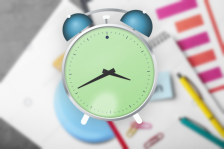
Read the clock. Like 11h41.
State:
3h41
